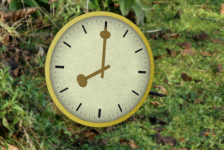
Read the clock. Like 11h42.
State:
8h00
